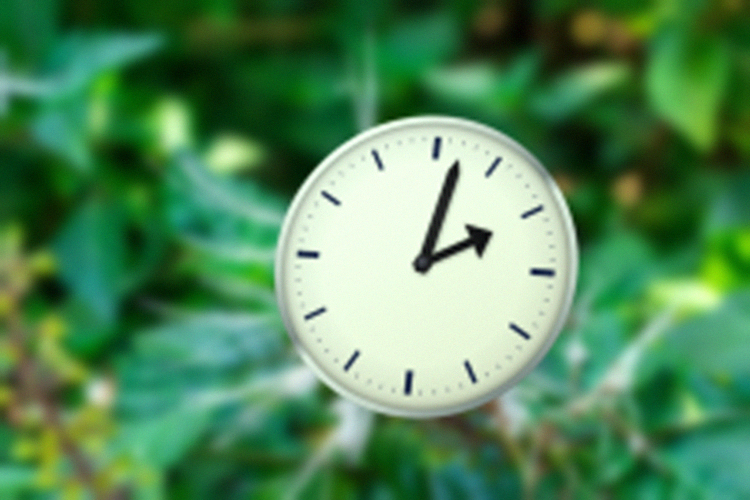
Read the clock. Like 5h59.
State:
2h02
